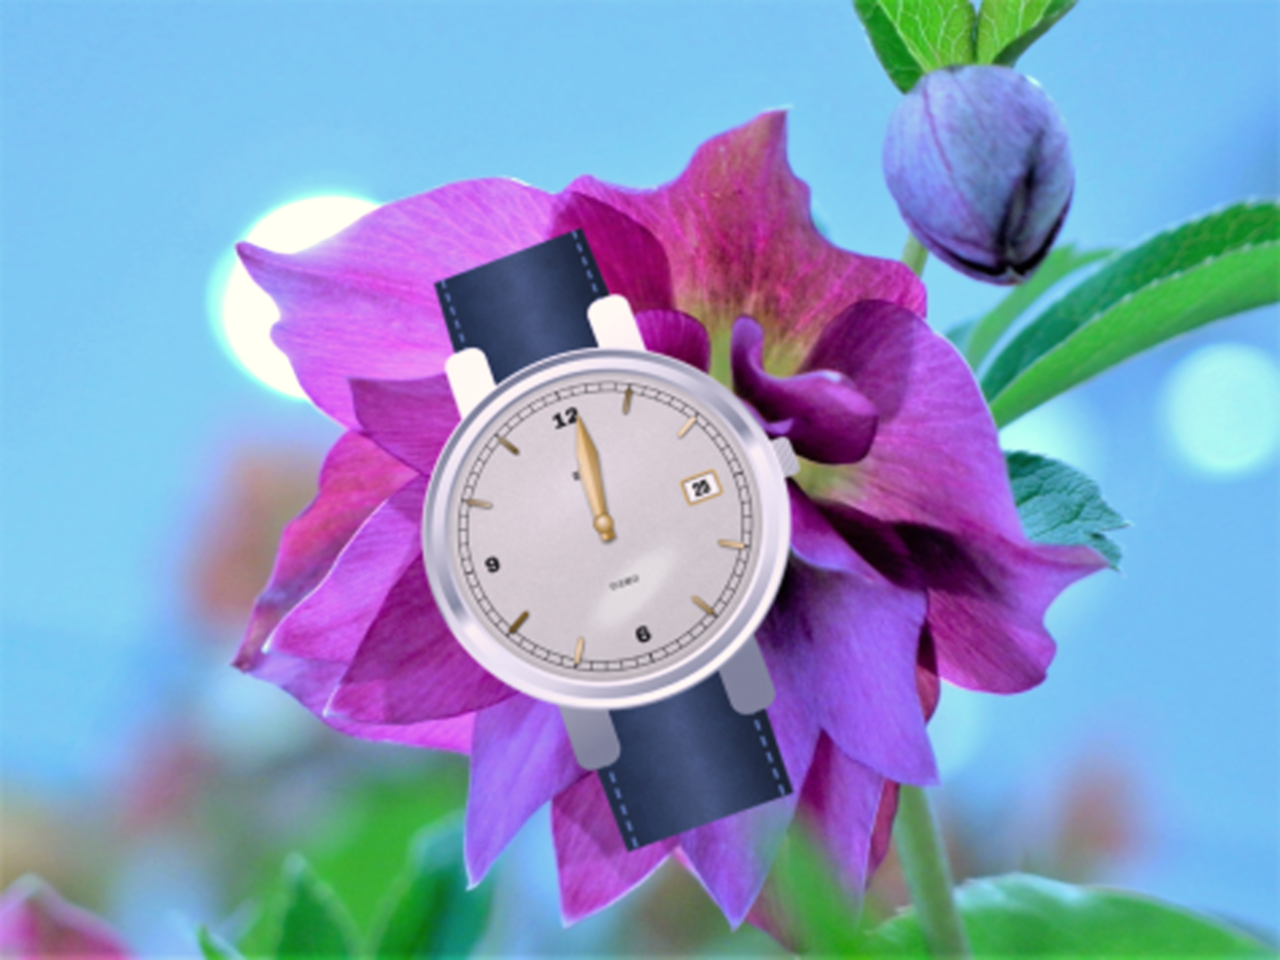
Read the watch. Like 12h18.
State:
12h01
